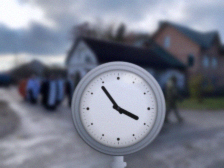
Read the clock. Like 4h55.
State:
3h54
